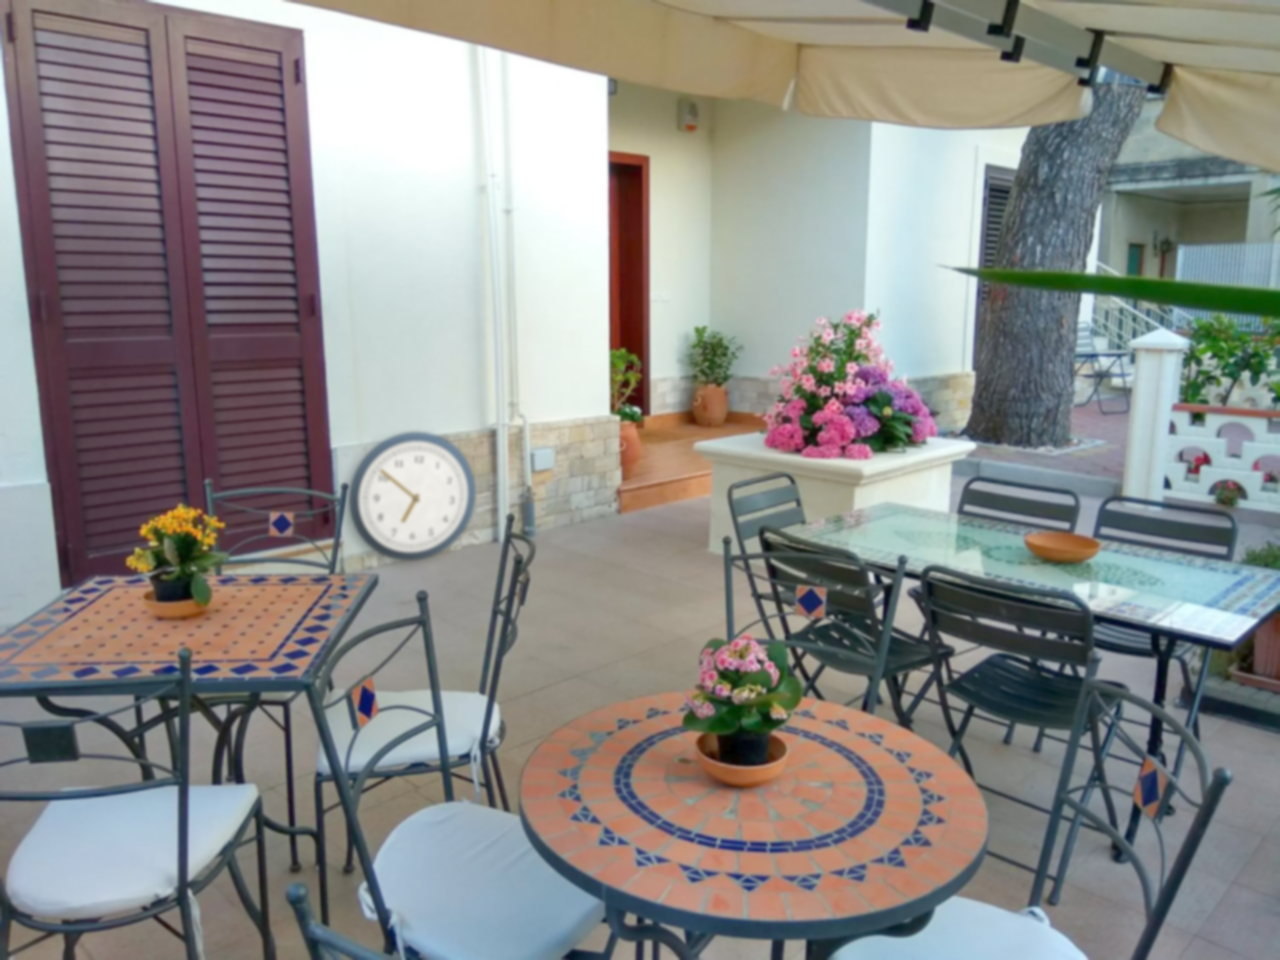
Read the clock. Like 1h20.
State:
6h51
